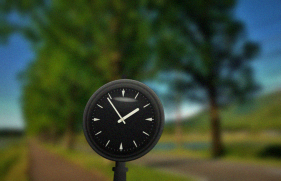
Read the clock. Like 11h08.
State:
1h54
